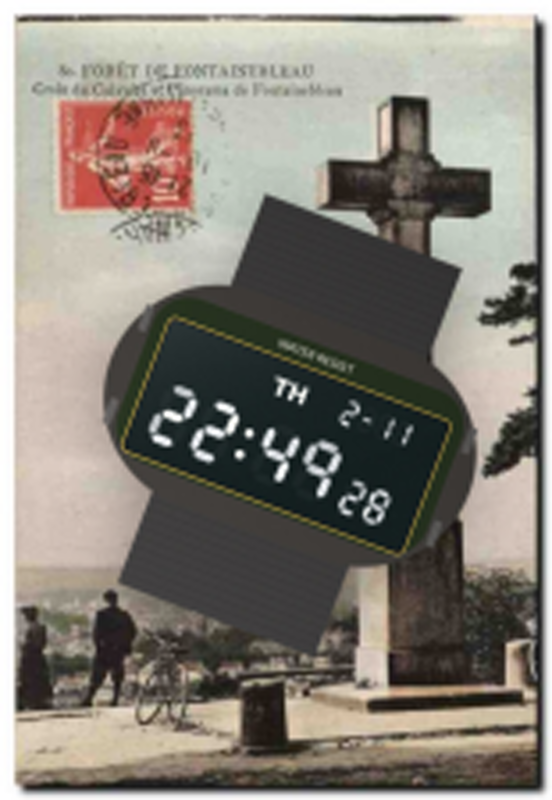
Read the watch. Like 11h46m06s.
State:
22h49m28s
